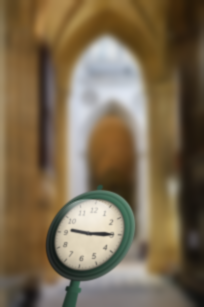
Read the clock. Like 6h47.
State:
9h15
